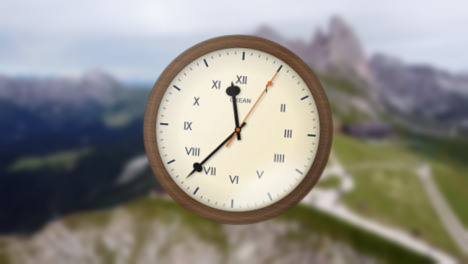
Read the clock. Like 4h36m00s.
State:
11h37m05s
